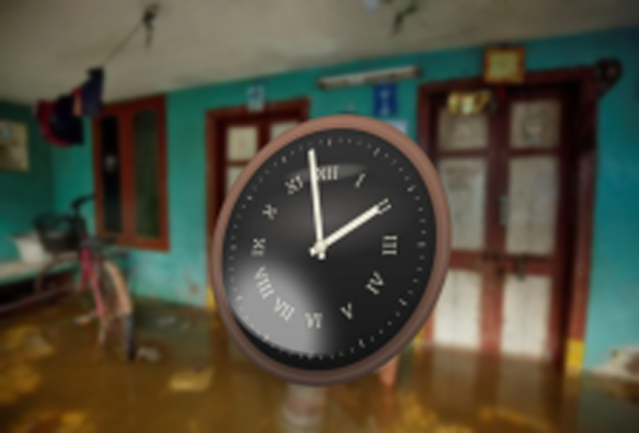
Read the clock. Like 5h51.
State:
1h58
